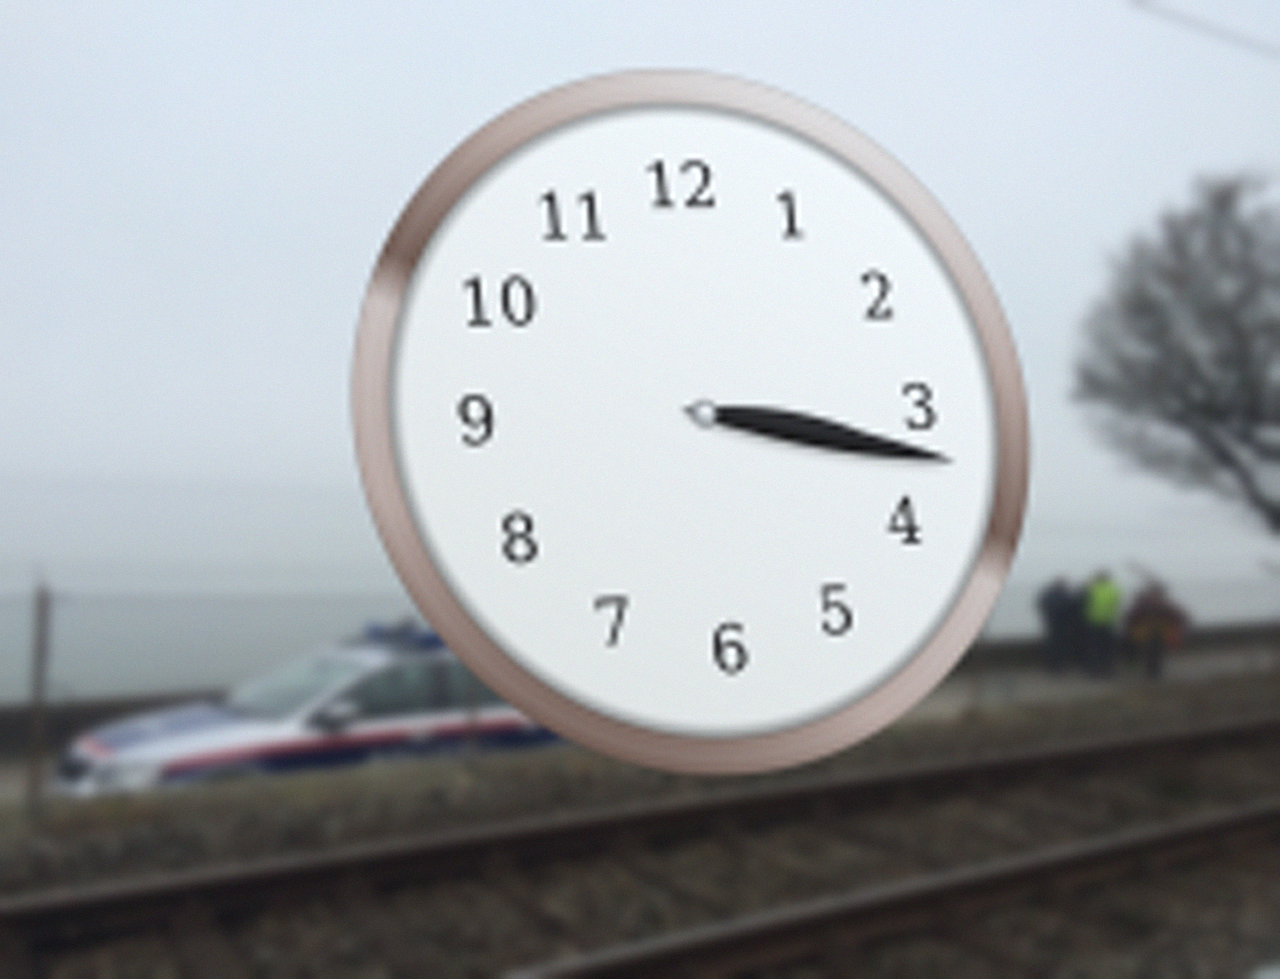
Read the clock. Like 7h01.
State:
3h17
